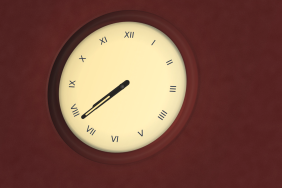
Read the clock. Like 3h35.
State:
7h38
